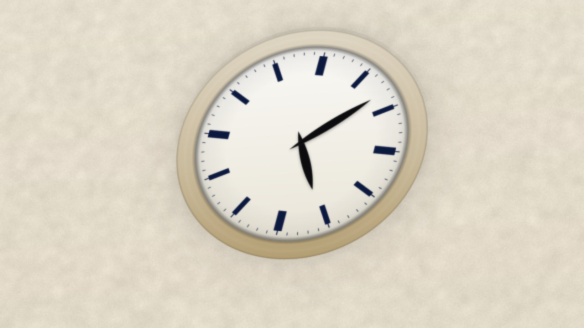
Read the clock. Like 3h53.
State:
5h08
